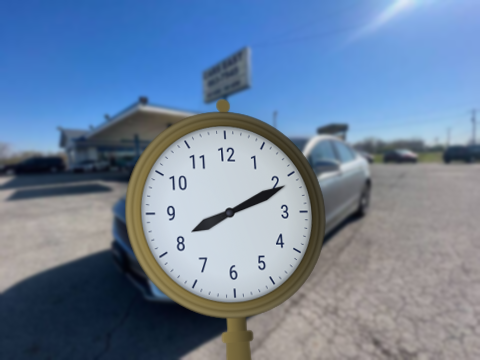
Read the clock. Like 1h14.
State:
8h11
